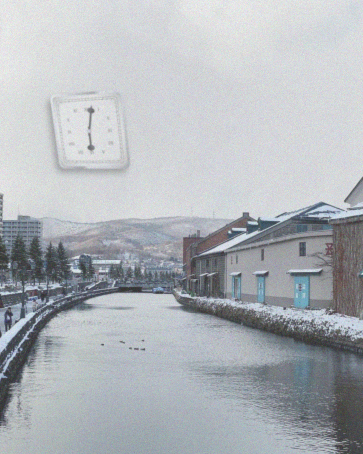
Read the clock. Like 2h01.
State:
6h02
